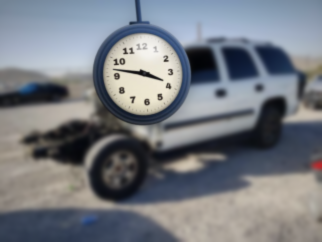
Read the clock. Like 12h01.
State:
3h47
